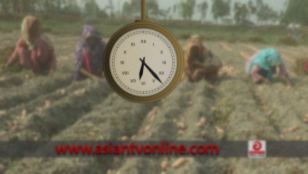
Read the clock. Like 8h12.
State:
6h23
